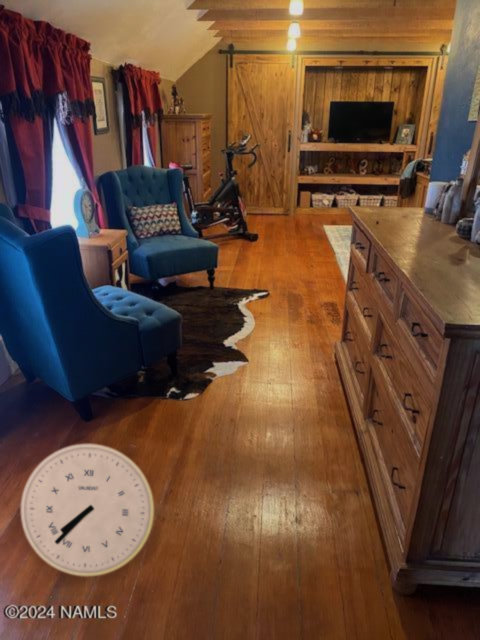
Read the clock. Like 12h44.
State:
7h37
